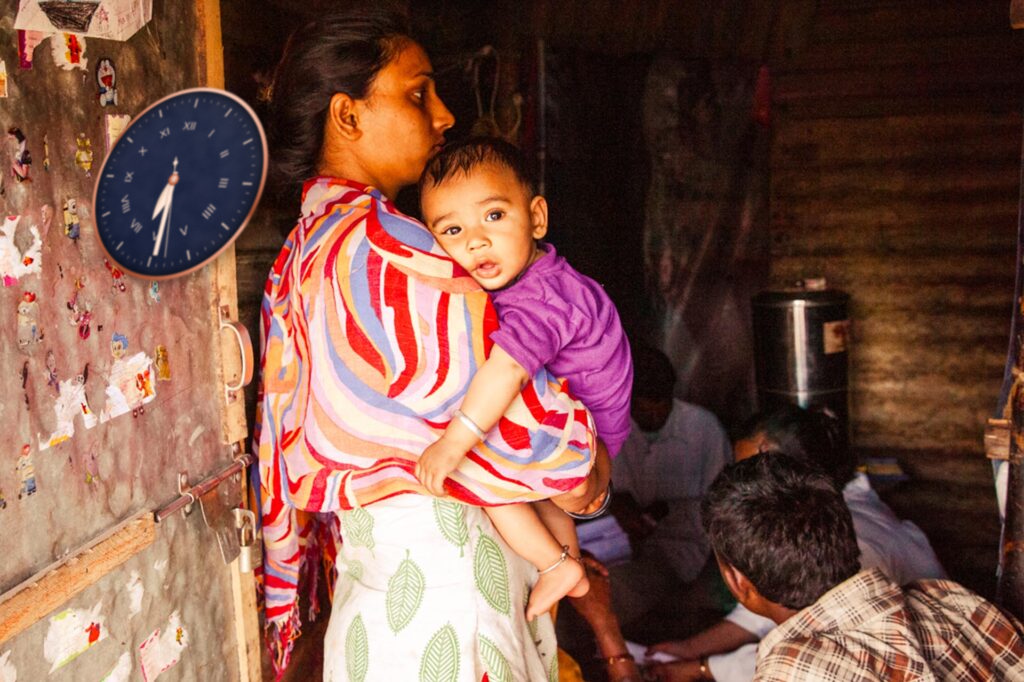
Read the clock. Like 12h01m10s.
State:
6h29m28s
